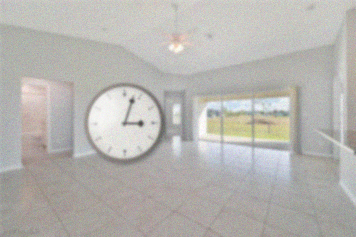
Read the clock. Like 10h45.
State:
3h03
